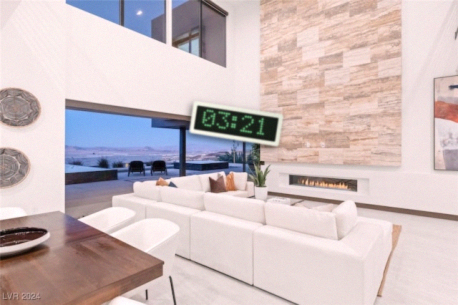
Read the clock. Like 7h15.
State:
3h21
